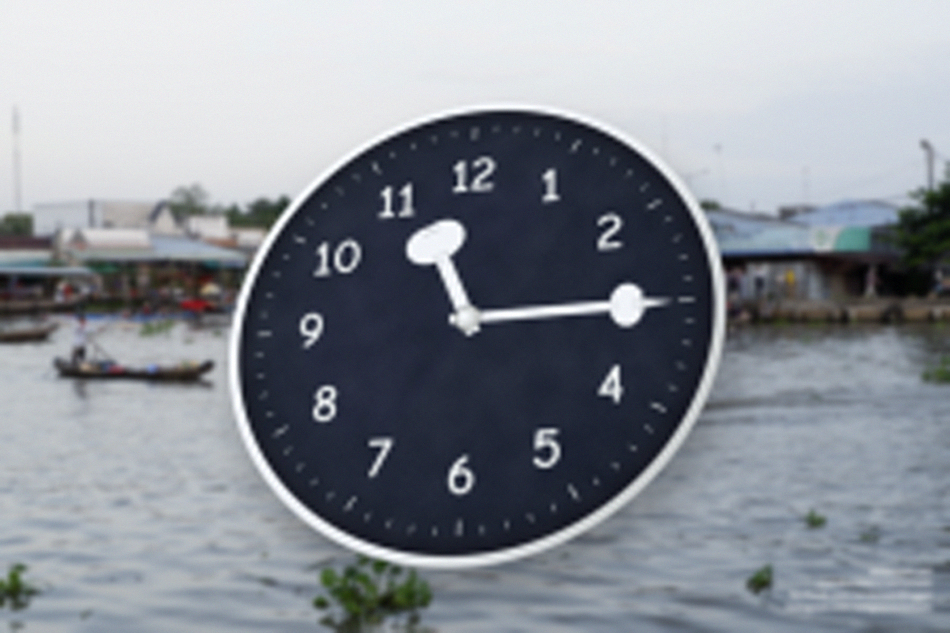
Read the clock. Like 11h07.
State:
11h15
